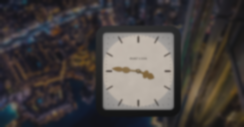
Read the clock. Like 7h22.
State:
3h46
